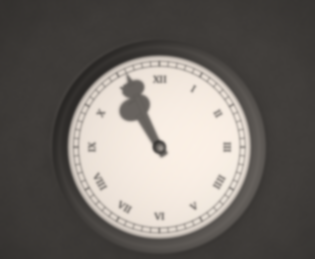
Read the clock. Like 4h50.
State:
10h56
